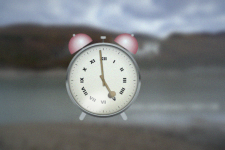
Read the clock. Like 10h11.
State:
4h59
